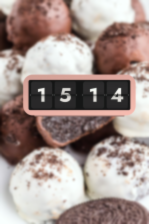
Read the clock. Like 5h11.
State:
15h14
